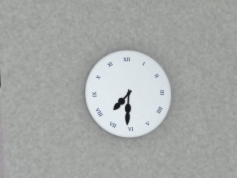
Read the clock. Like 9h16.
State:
7h31
